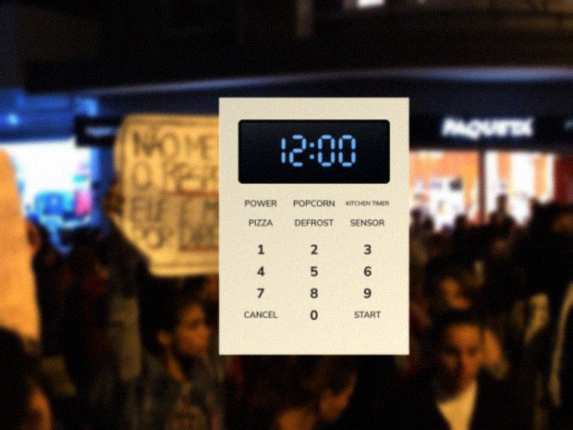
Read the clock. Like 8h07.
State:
12h00
